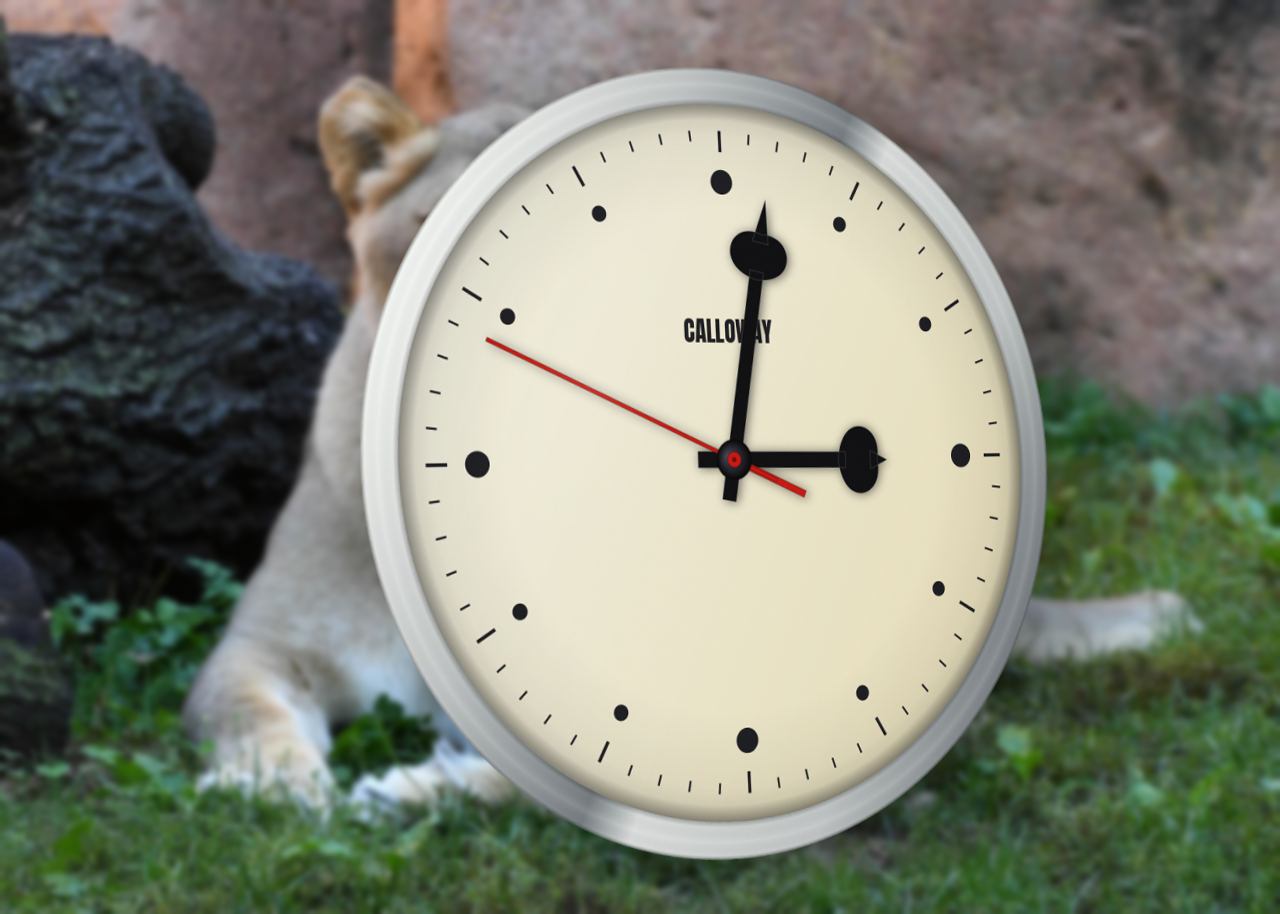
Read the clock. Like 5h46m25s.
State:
3h01m49s
